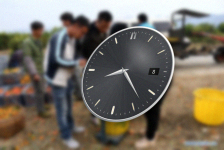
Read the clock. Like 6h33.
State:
8h23
